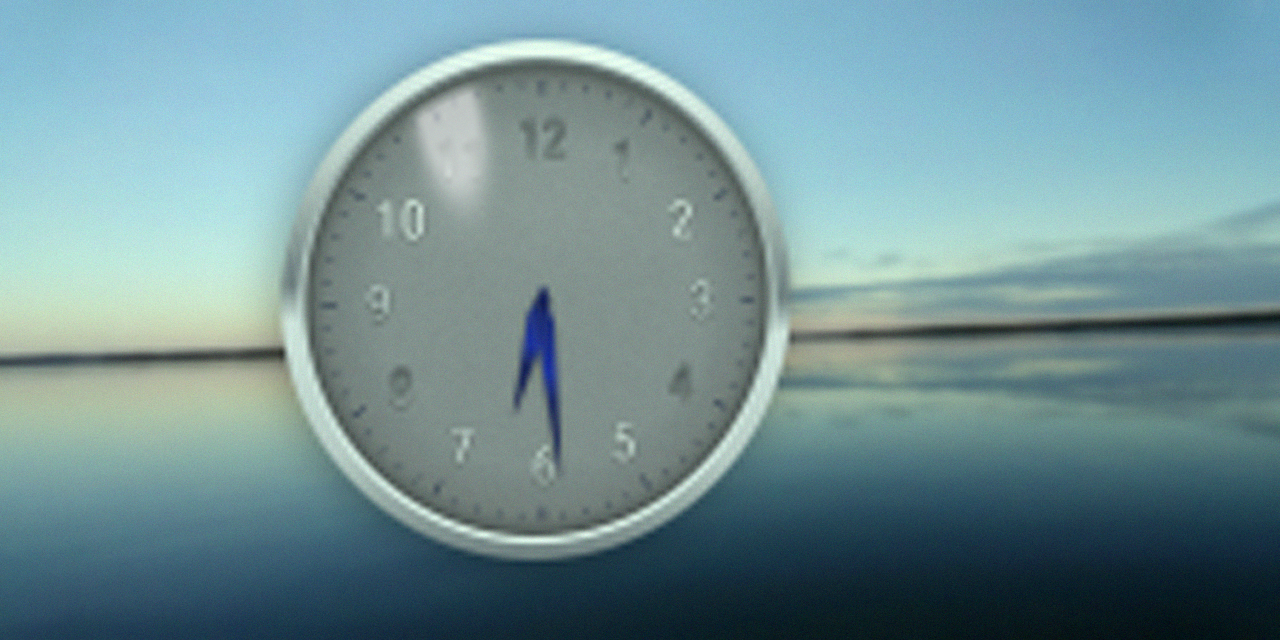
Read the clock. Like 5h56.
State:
6h29
